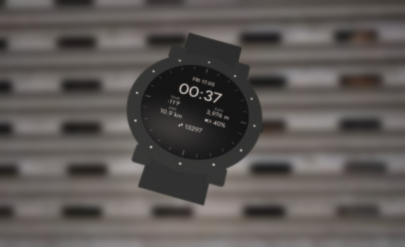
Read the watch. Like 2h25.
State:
0h37
